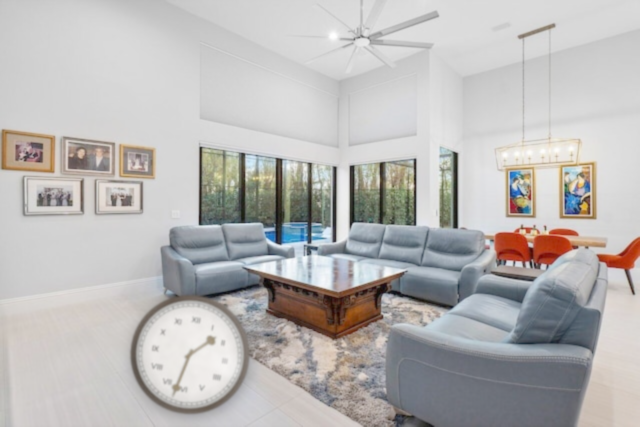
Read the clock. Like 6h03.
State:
1h32
